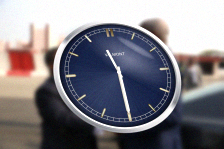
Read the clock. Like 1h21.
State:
11h30
